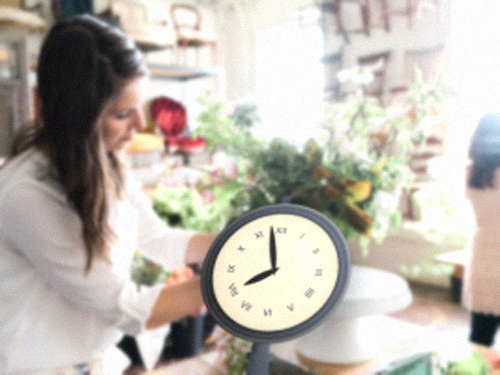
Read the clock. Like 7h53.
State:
7h58
